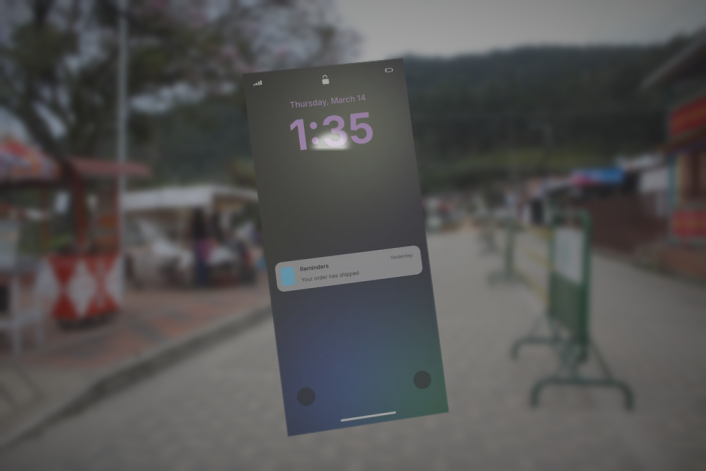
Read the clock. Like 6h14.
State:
1h35
